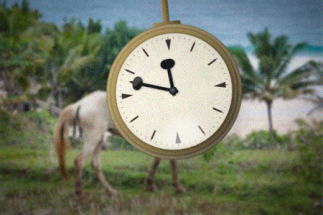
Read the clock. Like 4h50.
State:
11h48
